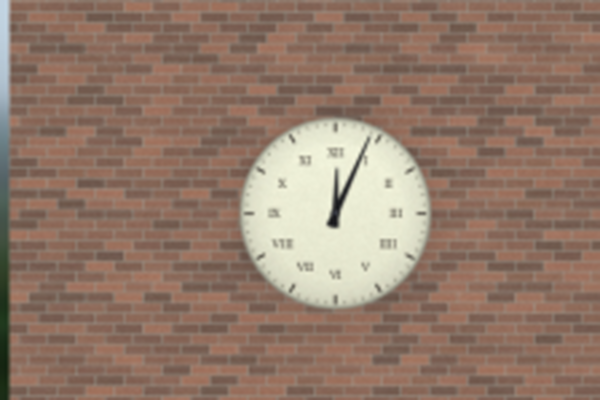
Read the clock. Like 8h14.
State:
12h04
